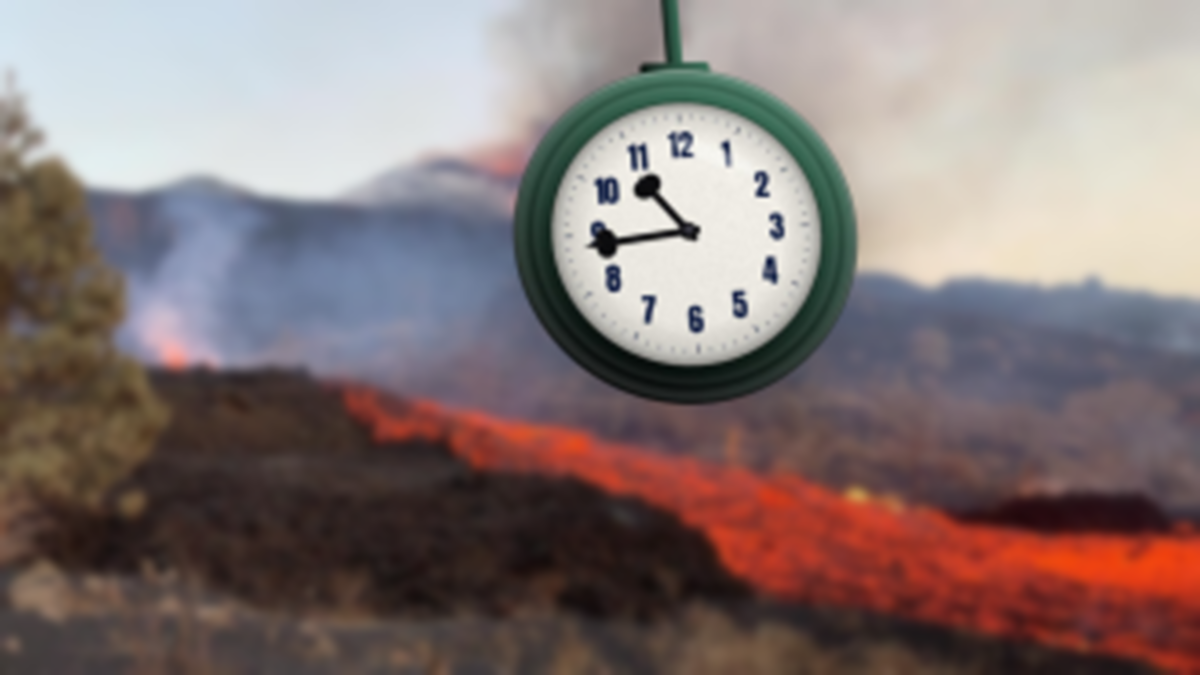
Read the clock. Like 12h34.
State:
10h44
